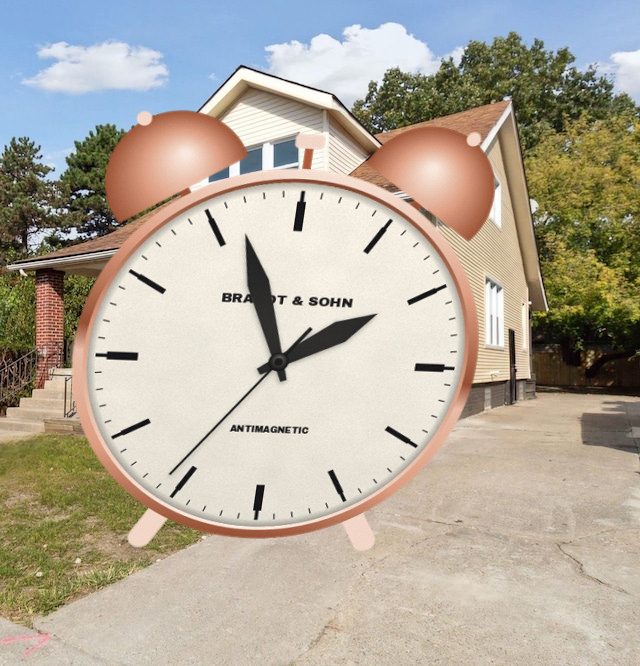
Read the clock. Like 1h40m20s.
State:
1h56m36s
